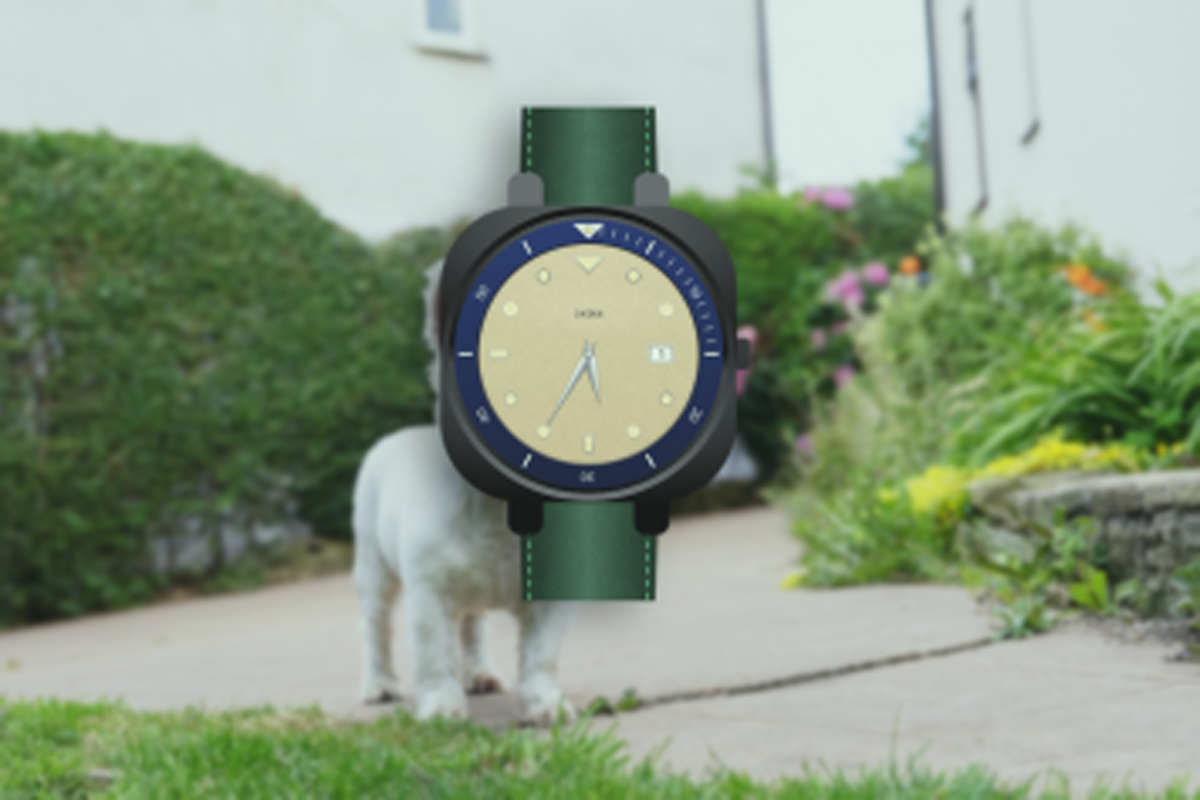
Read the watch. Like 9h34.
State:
5h35
